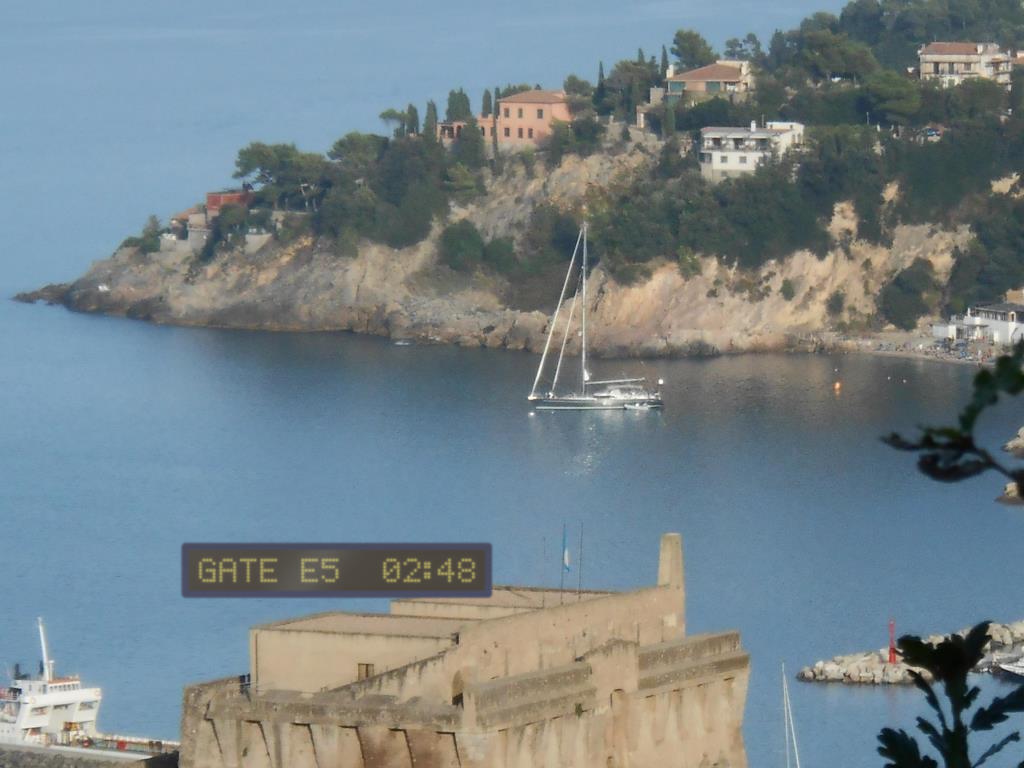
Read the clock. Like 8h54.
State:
2h48
